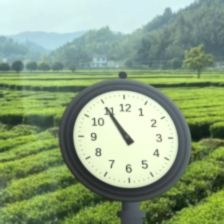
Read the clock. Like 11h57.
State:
10h55
